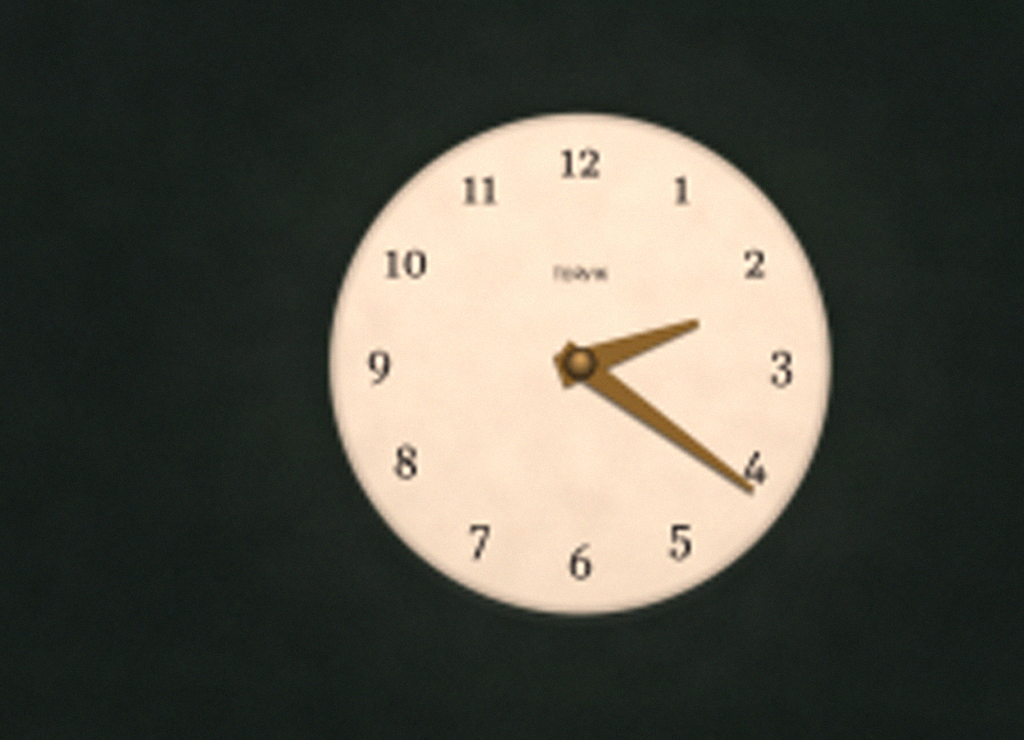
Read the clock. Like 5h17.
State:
2h21
